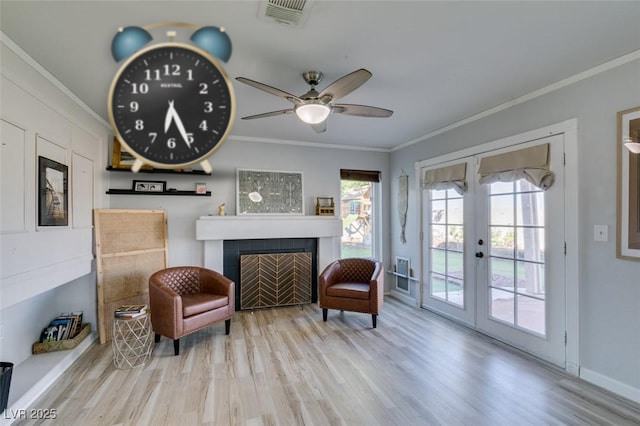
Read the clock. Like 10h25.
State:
6h26
